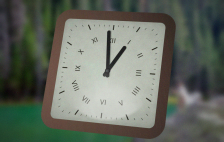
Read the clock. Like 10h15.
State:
12h59
